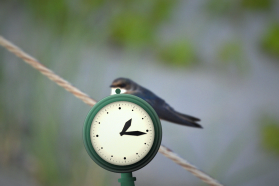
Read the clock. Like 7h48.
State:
1h16
